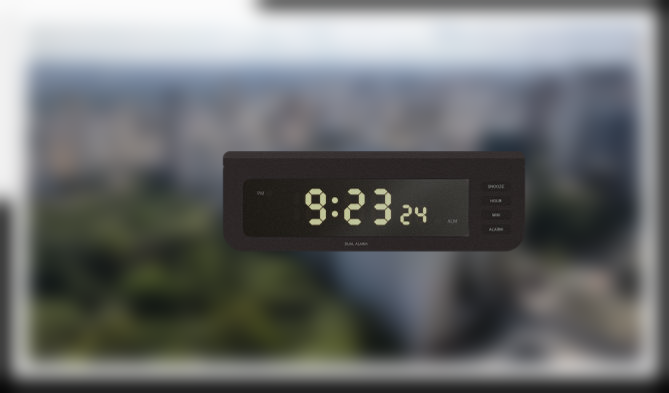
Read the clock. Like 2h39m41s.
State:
9h23m24s
